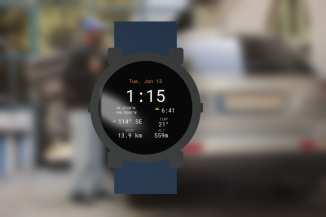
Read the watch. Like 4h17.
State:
1h15
